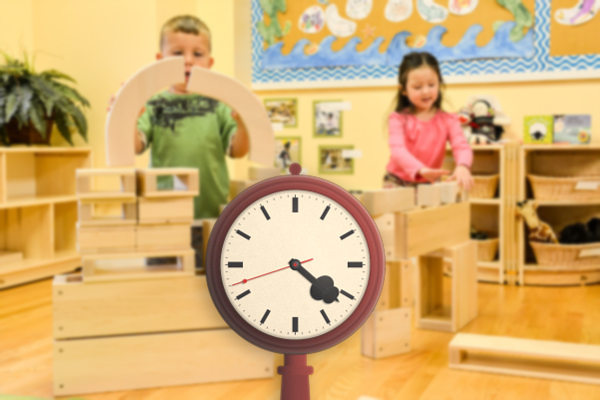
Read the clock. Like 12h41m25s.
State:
4h21m42s
